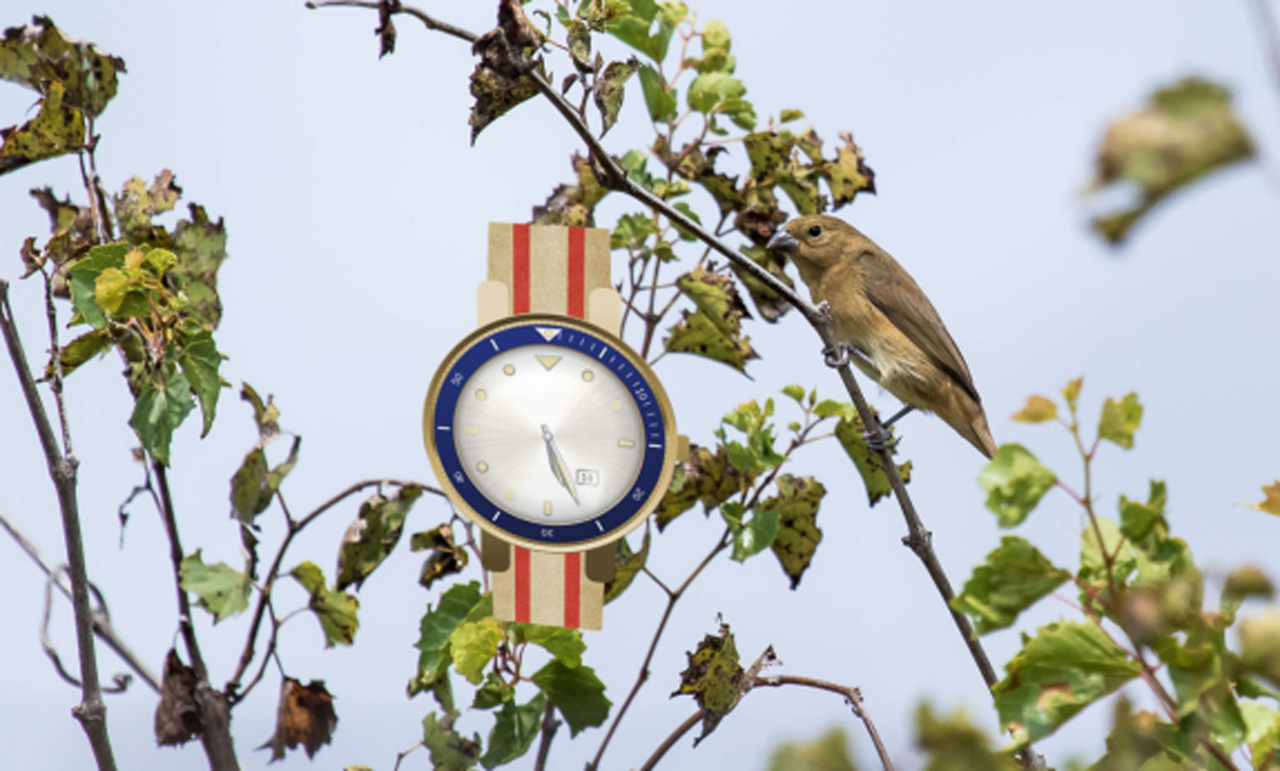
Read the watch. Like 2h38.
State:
5h26
